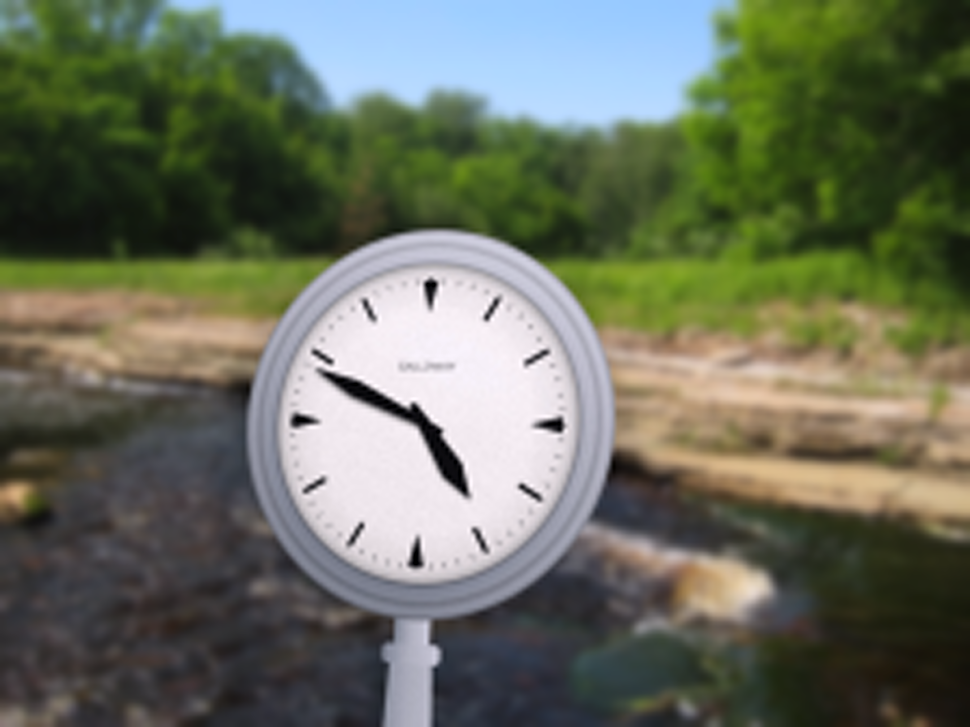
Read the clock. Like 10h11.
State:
4h49
